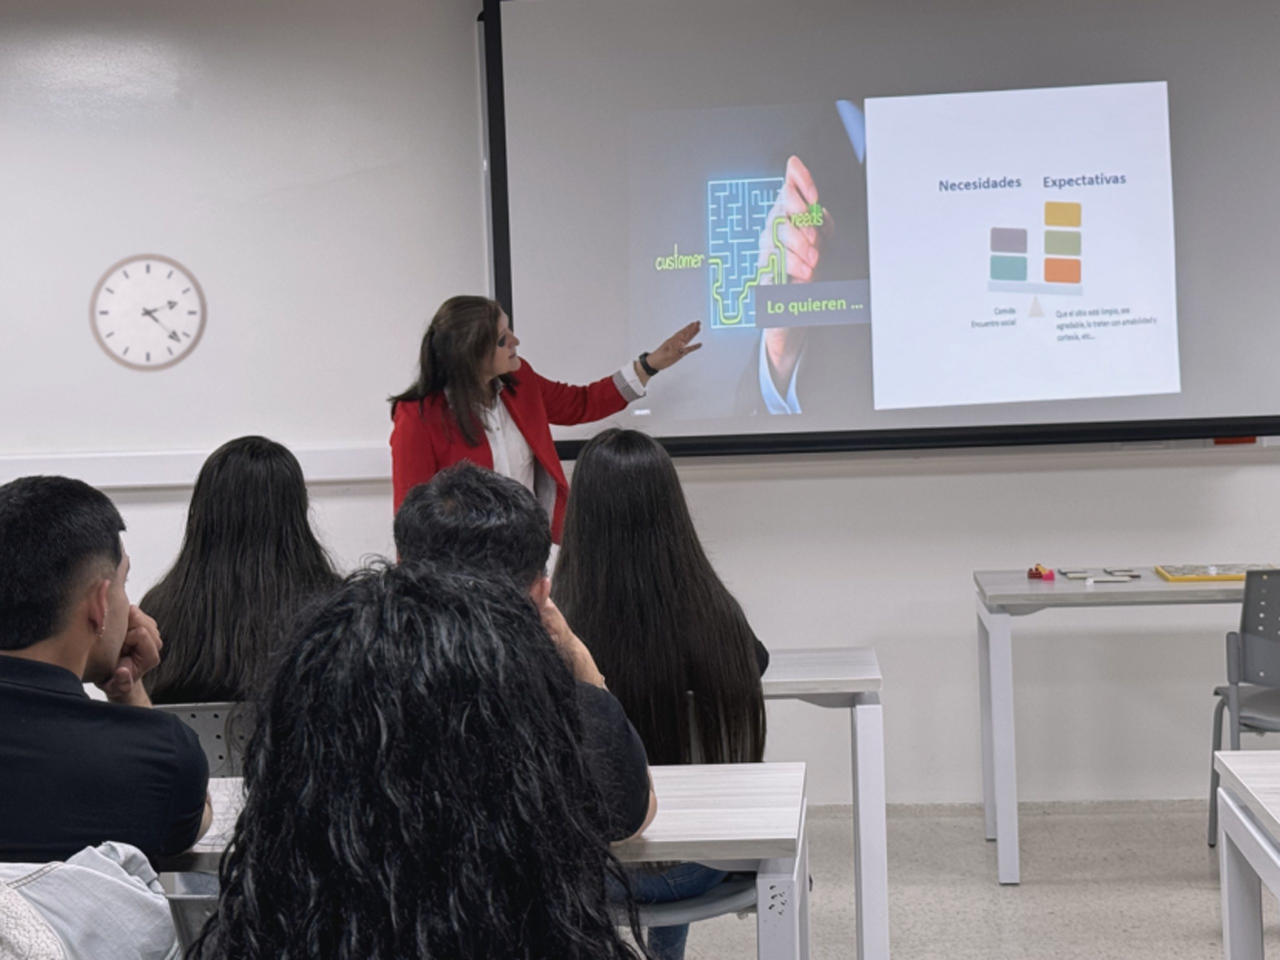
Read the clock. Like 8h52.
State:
2h22
